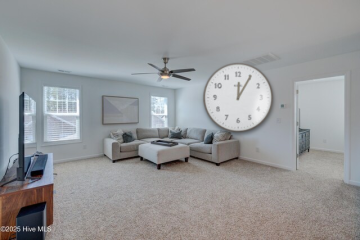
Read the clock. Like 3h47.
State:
12h05
